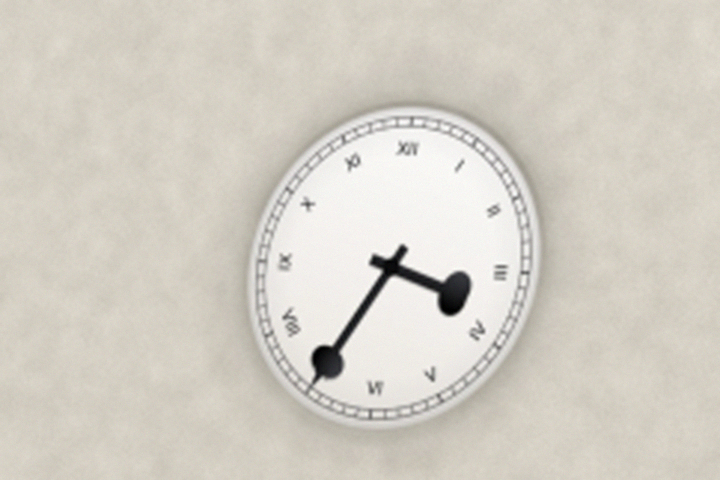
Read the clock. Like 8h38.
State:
3h35
